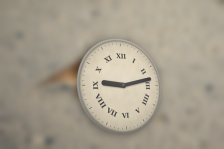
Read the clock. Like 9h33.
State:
9h13
